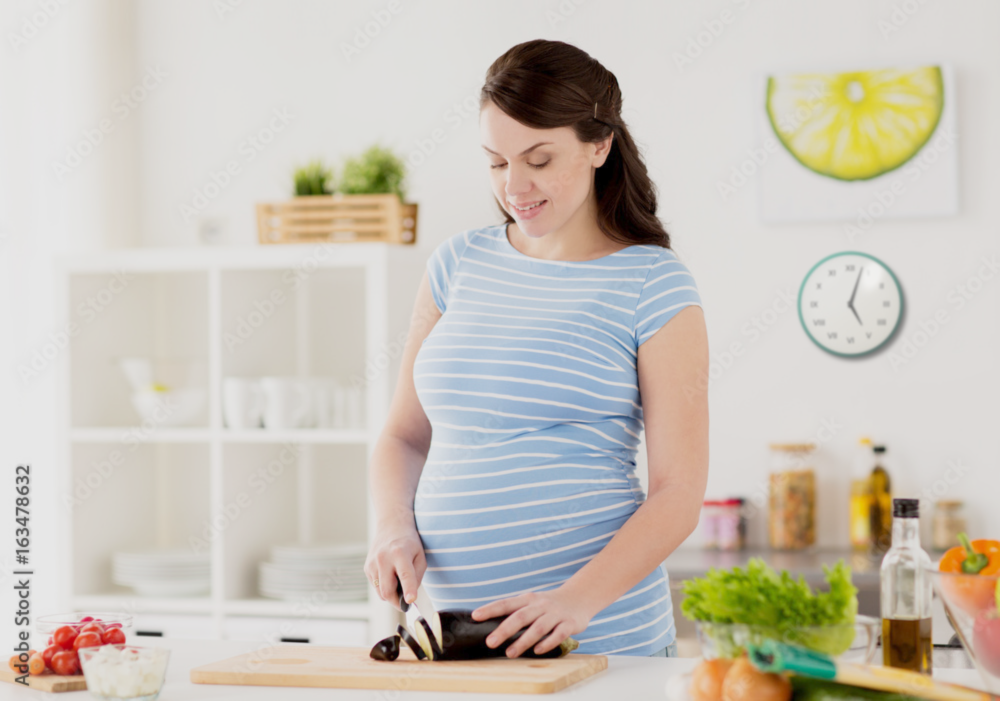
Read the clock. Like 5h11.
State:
5h03
